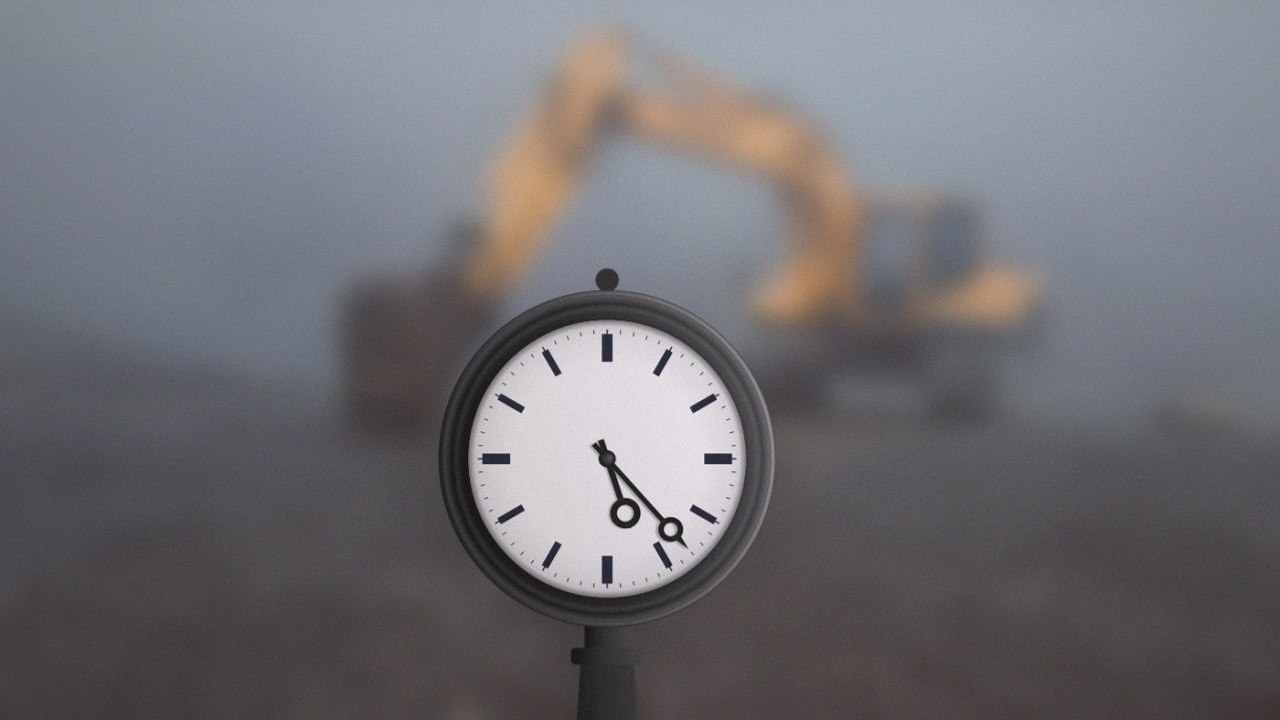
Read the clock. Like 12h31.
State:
5h23
